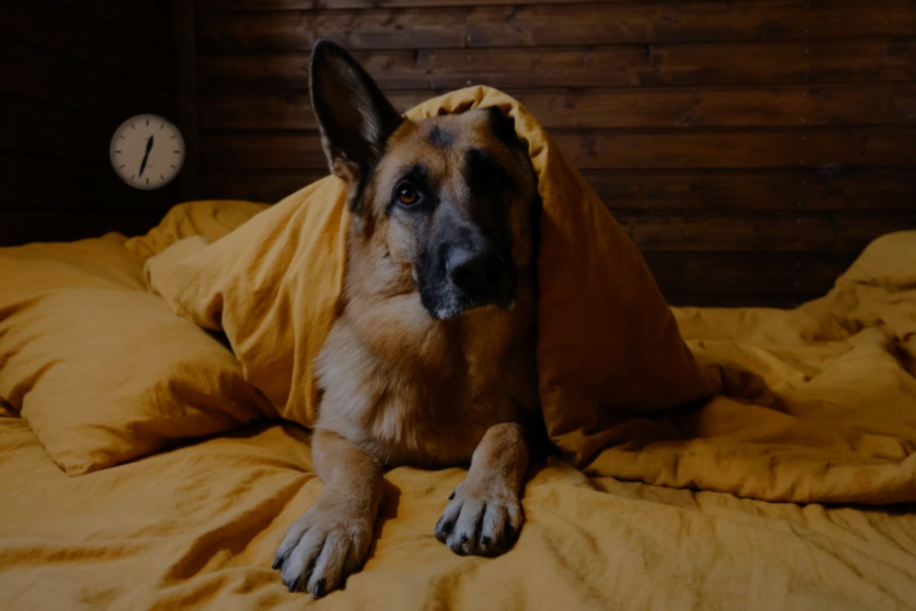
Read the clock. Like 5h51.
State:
12h33
